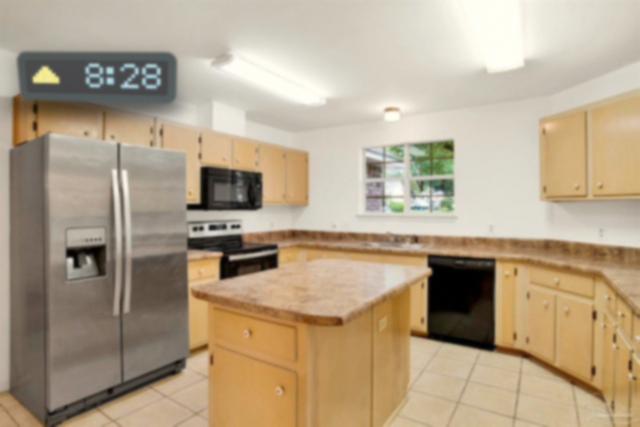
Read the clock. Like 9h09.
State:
8h28
